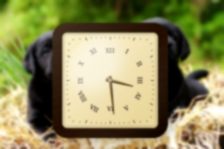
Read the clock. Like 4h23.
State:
3h29
